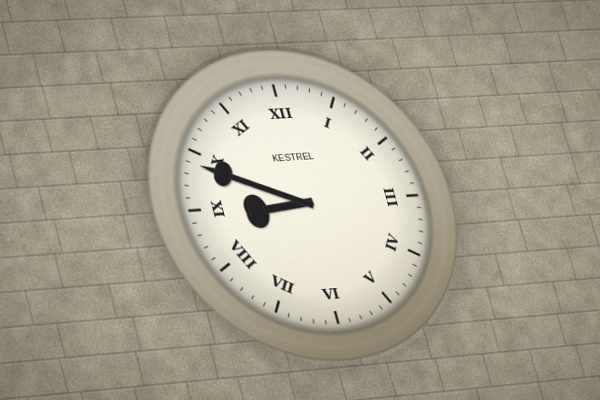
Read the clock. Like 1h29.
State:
8h49
